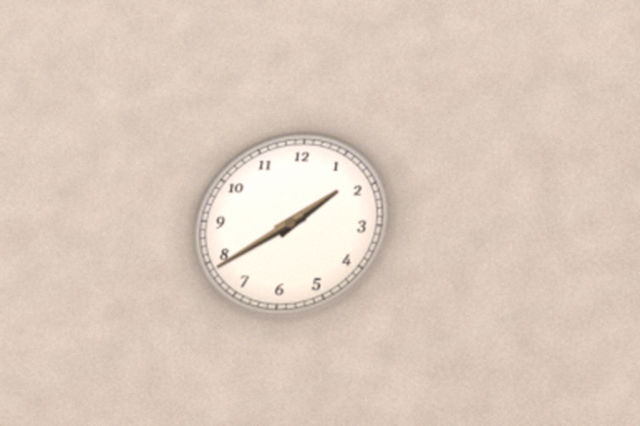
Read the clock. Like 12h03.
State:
1h39
